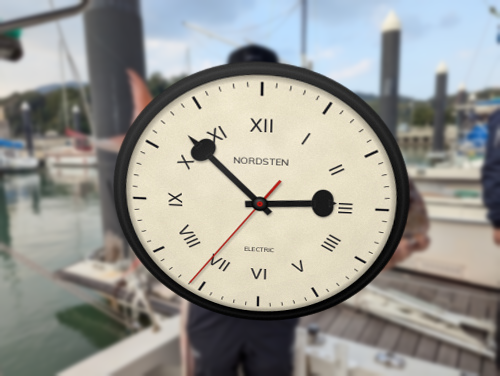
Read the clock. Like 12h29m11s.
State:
2h52m36s
